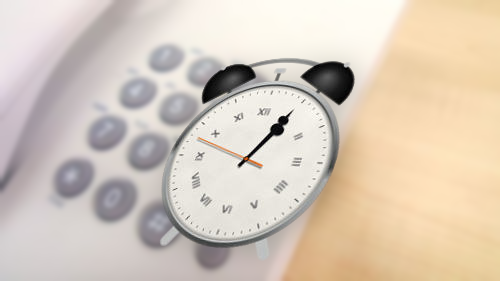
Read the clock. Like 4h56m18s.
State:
1h04m48s
